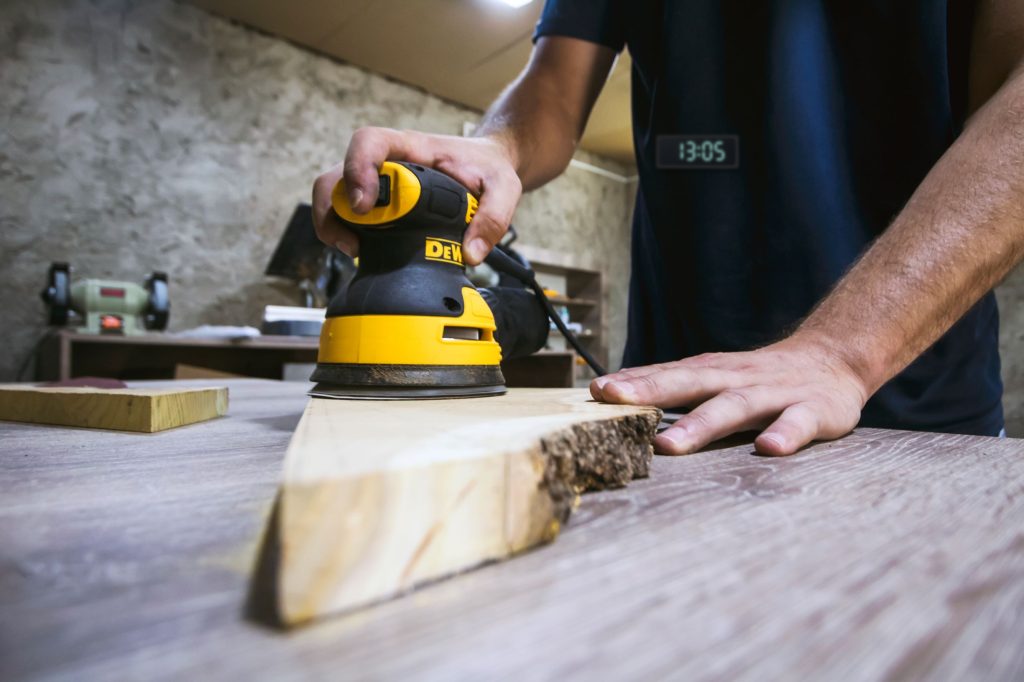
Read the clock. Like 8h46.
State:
13h05
